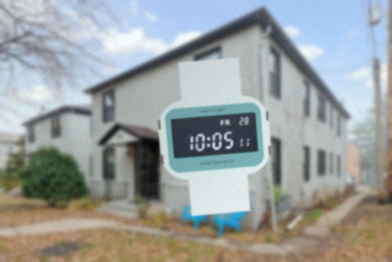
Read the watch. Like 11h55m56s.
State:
10h05m11s
